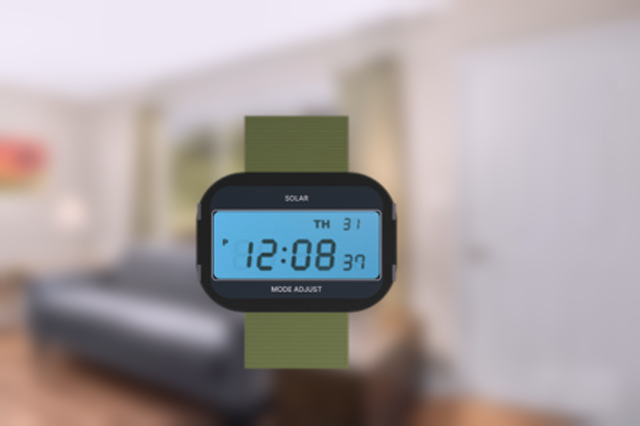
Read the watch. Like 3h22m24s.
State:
12h08m37s
